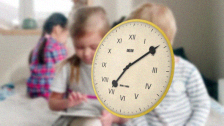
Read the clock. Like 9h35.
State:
7h09
